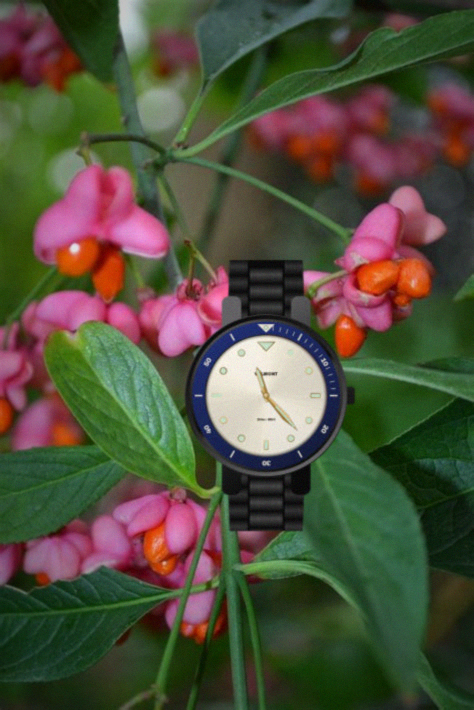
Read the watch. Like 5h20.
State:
11h23
